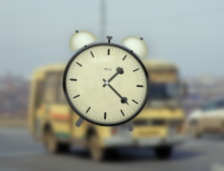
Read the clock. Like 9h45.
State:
1h22
